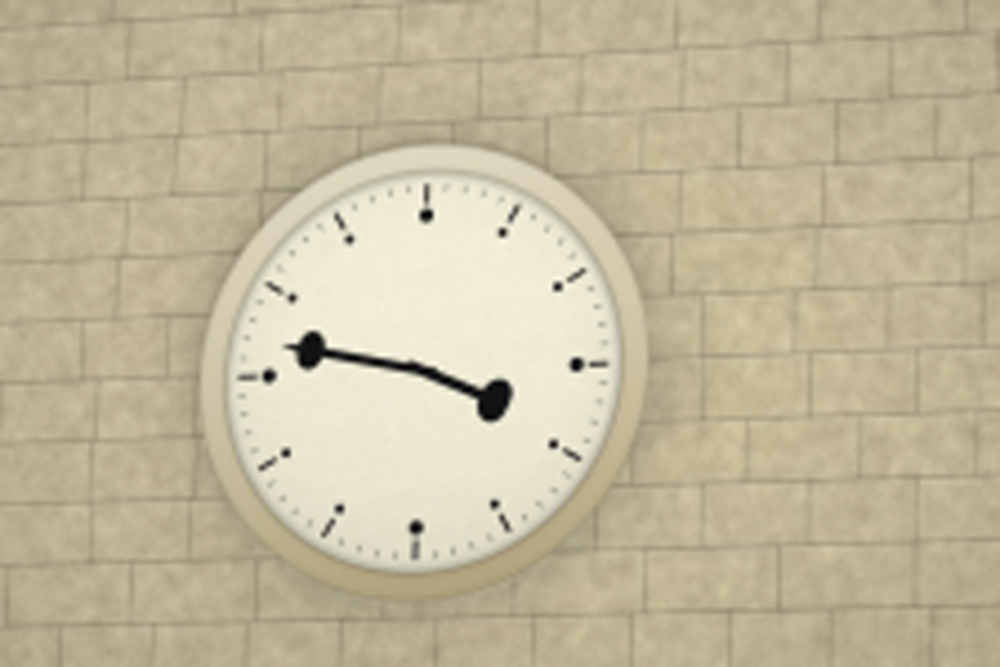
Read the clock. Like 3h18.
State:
3h47
